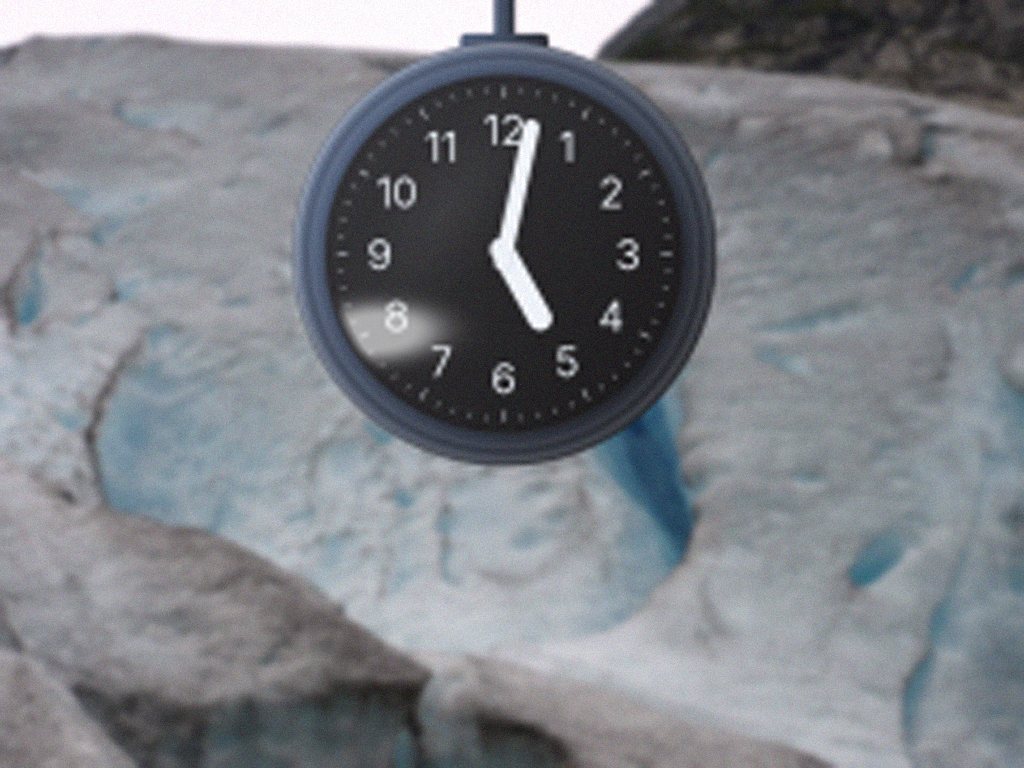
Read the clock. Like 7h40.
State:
5h02
